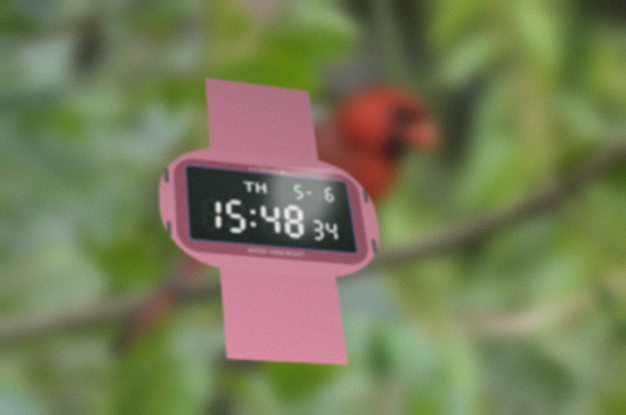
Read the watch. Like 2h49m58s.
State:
15h48m34s
